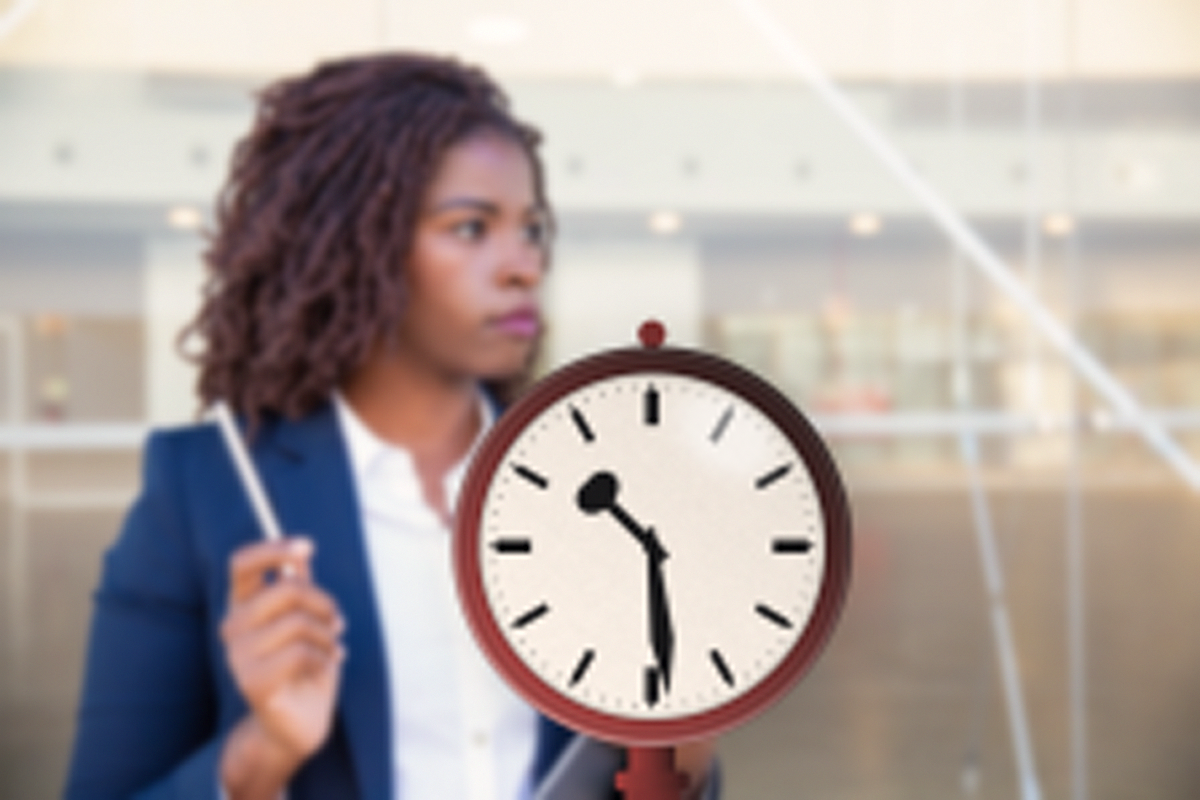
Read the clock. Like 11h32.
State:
10h29
